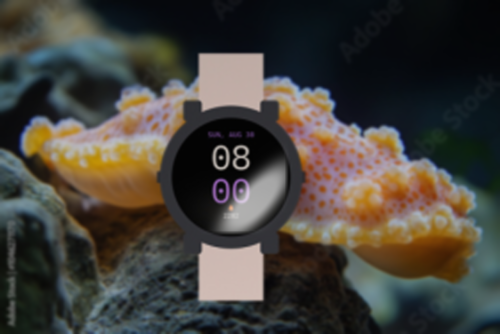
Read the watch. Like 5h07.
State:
8h00
